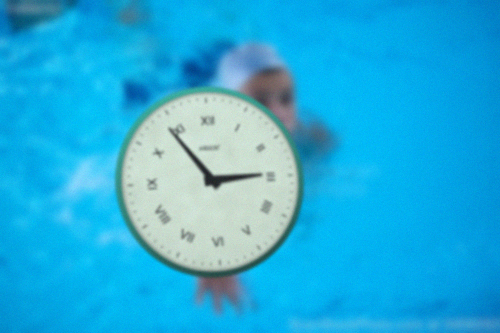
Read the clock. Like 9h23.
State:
2h54
